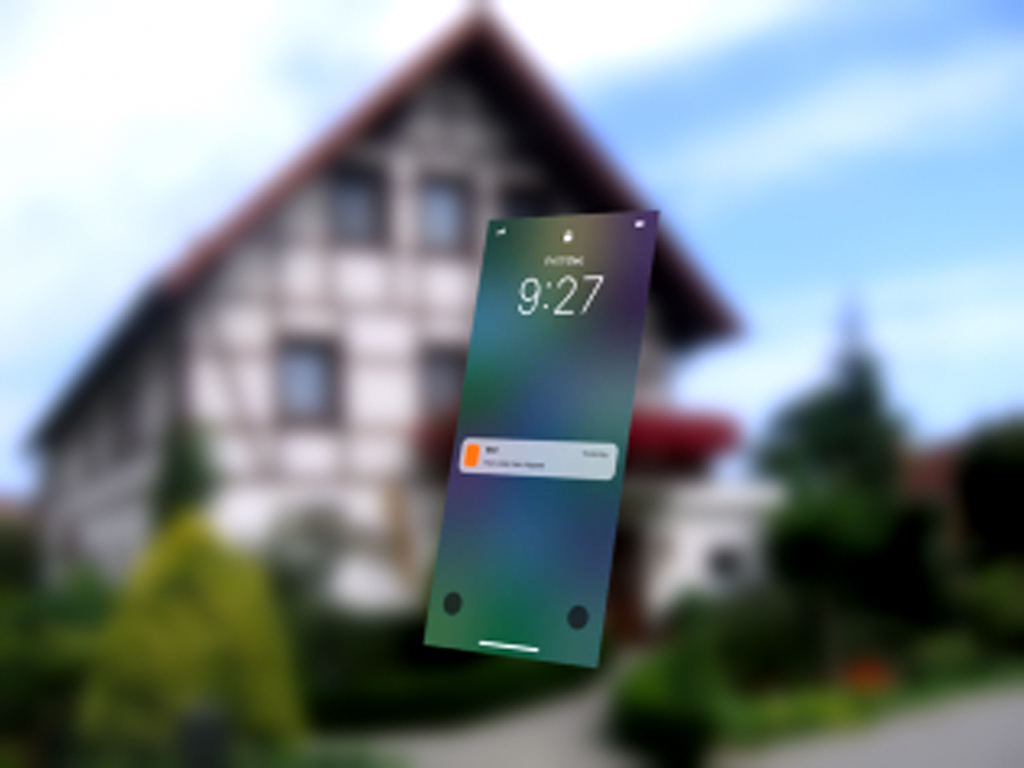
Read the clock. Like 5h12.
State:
9h27
